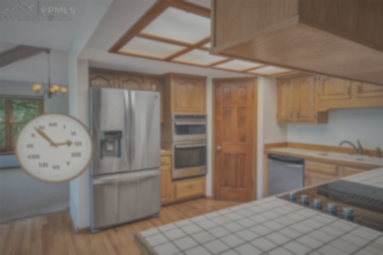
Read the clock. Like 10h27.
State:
2h53
